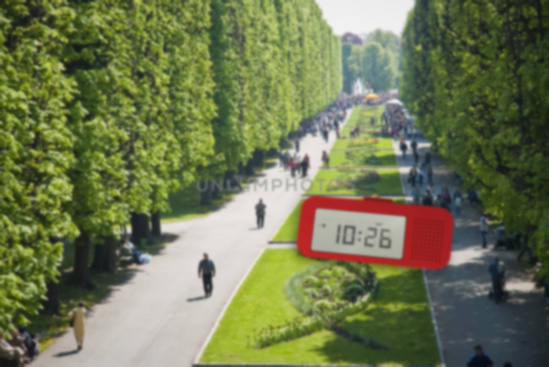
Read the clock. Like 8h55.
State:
10h26
